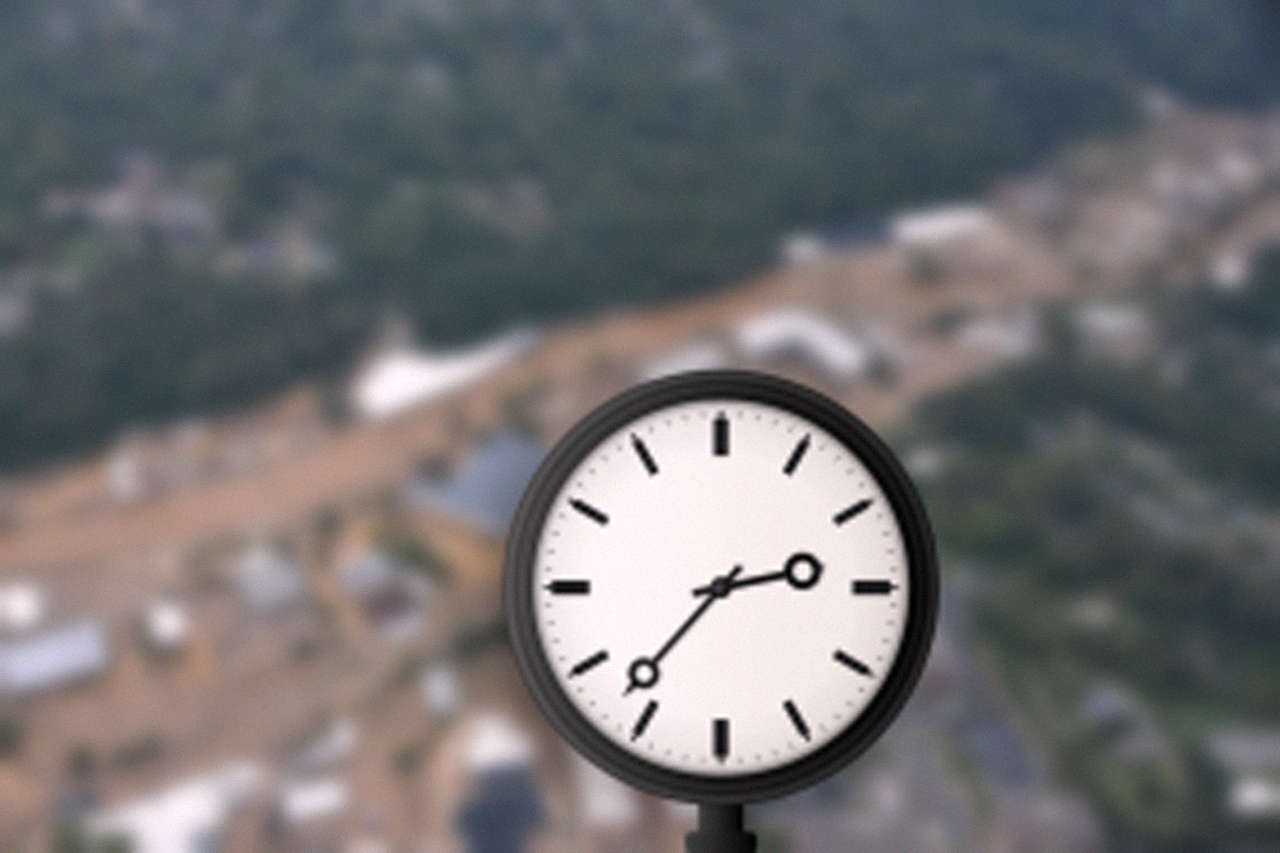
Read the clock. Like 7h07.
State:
2h37
